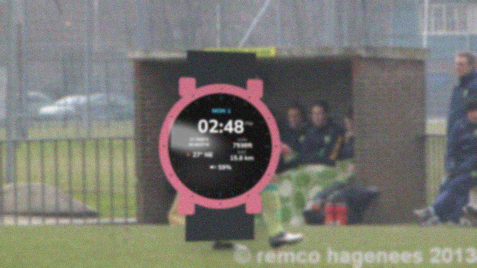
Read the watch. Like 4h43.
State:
2h48
